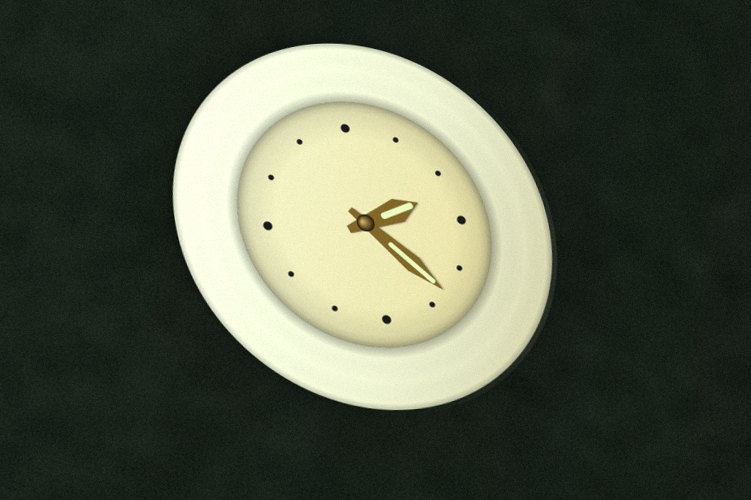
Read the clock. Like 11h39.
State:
2h23
